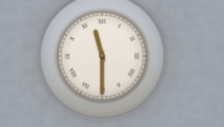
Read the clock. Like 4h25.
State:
11h30
